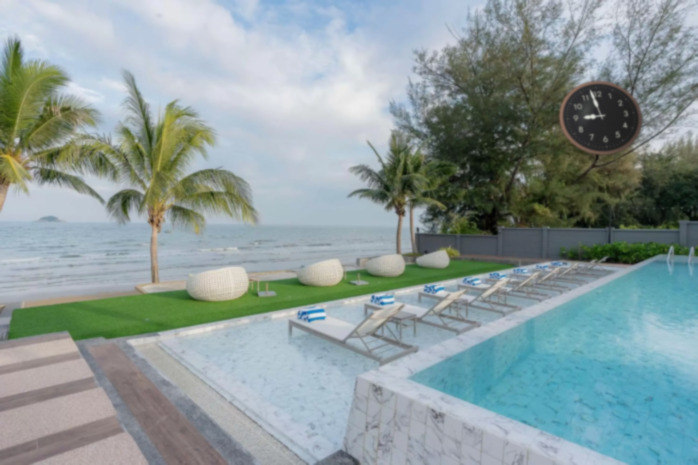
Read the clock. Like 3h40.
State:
8h58
